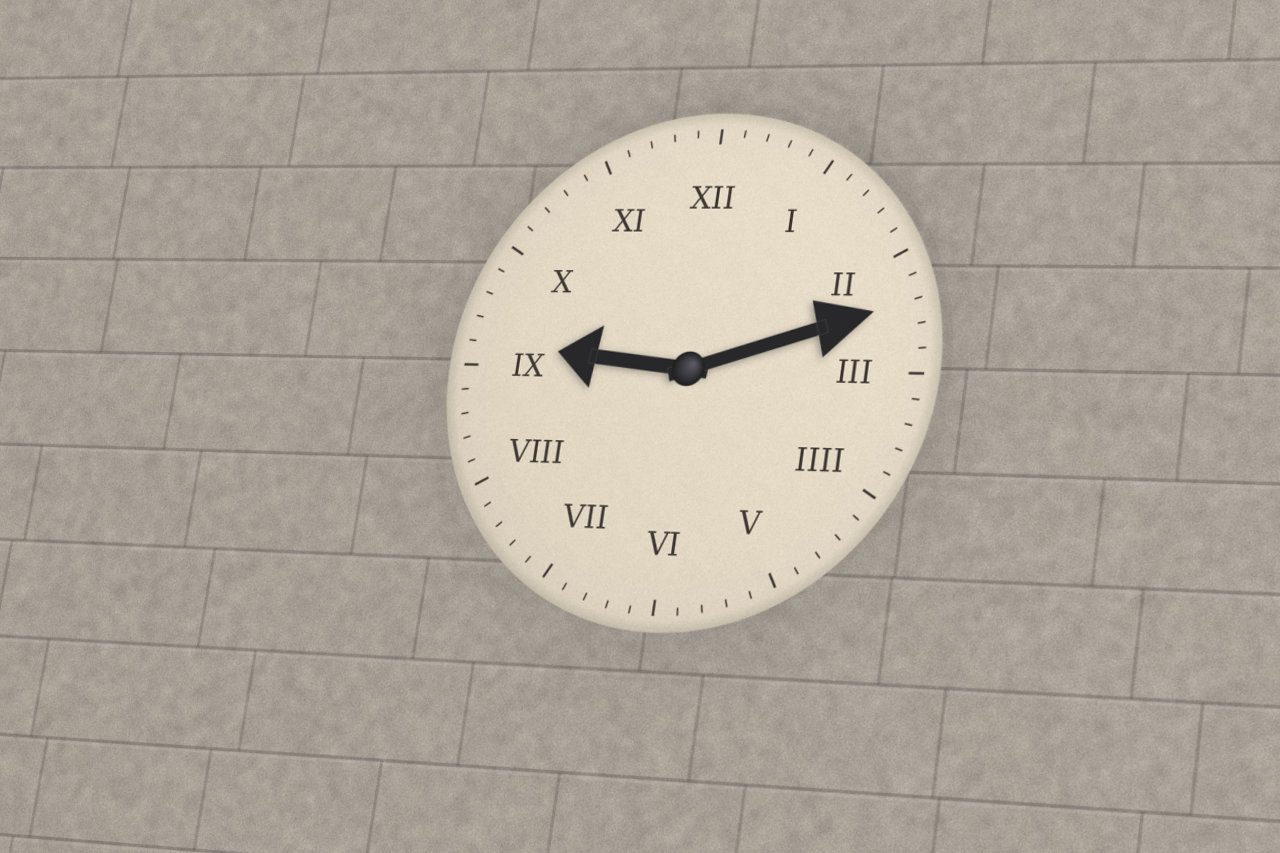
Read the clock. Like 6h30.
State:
9h12
